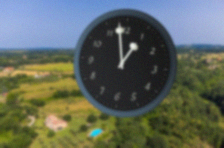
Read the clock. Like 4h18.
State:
12h58
